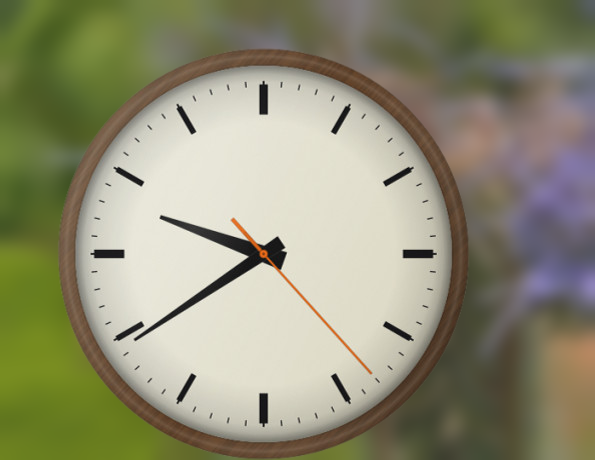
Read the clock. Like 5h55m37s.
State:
9h39m23s
